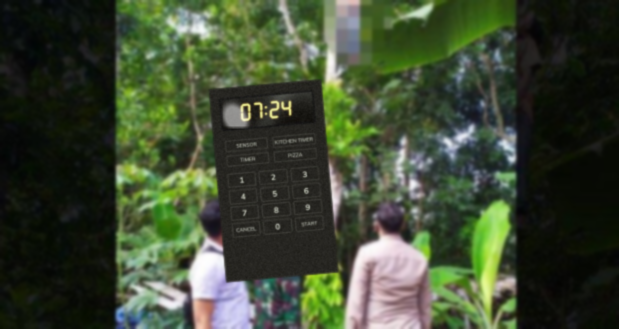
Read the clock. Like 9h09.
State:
7h24
